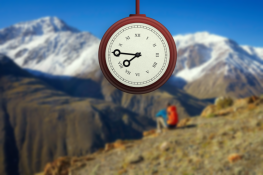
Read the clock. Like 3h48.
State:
7h46
